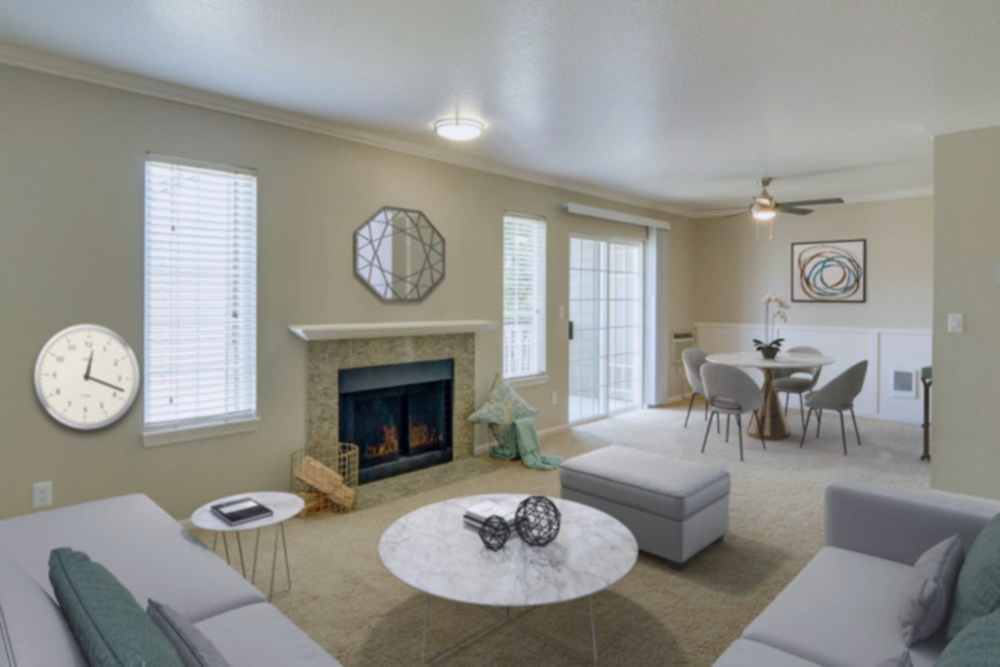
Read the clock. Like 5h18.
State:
12h18
